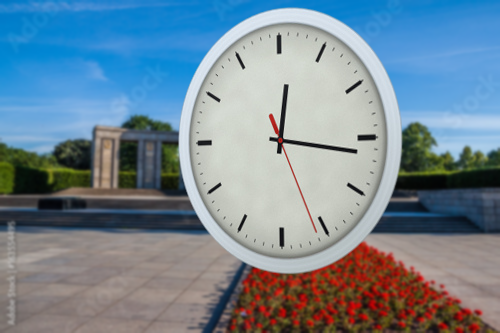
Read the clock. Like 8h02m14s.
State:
12h16m26s
